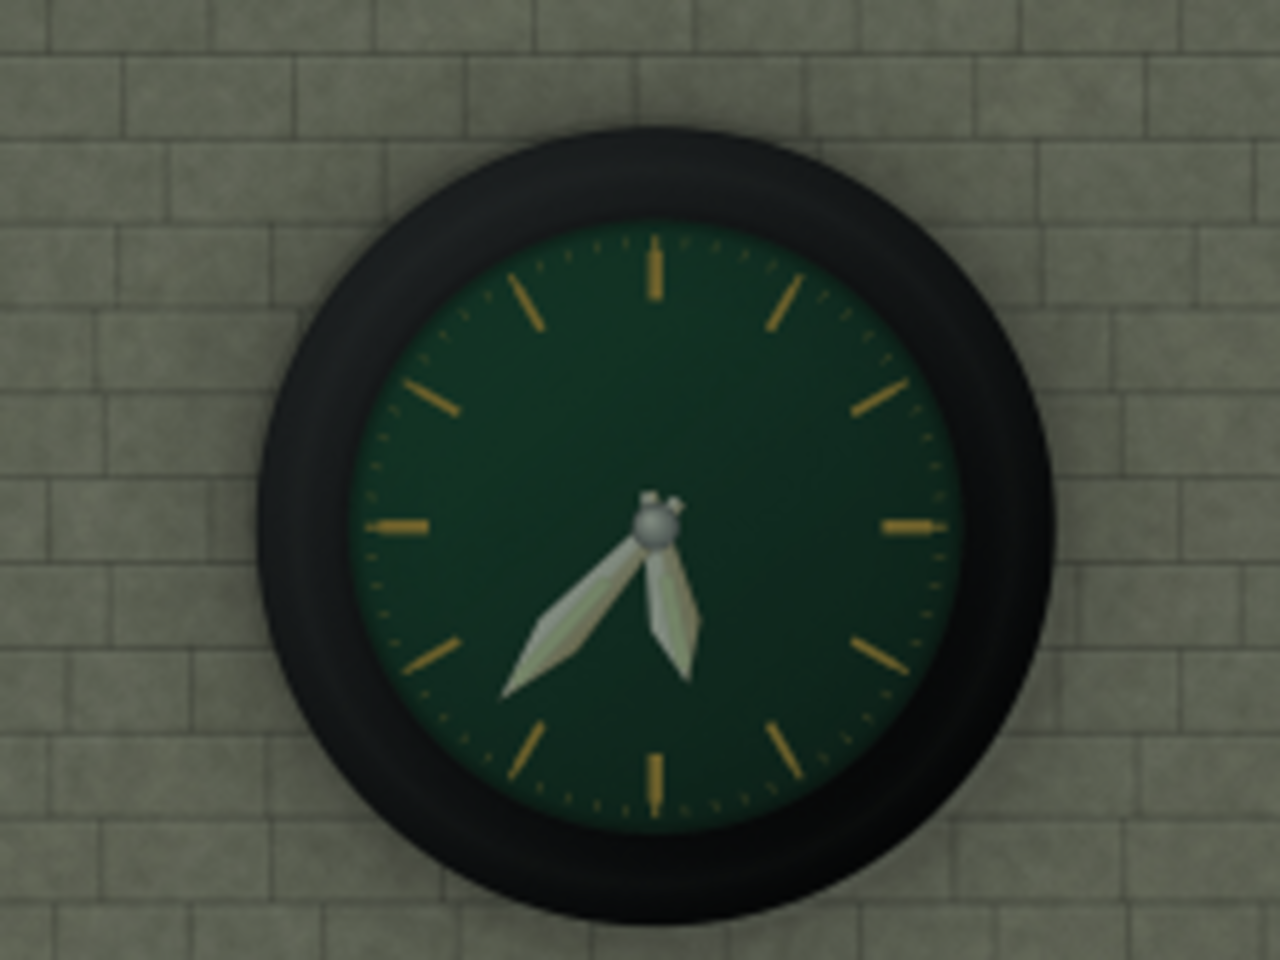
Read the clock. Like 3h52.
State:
5h37
